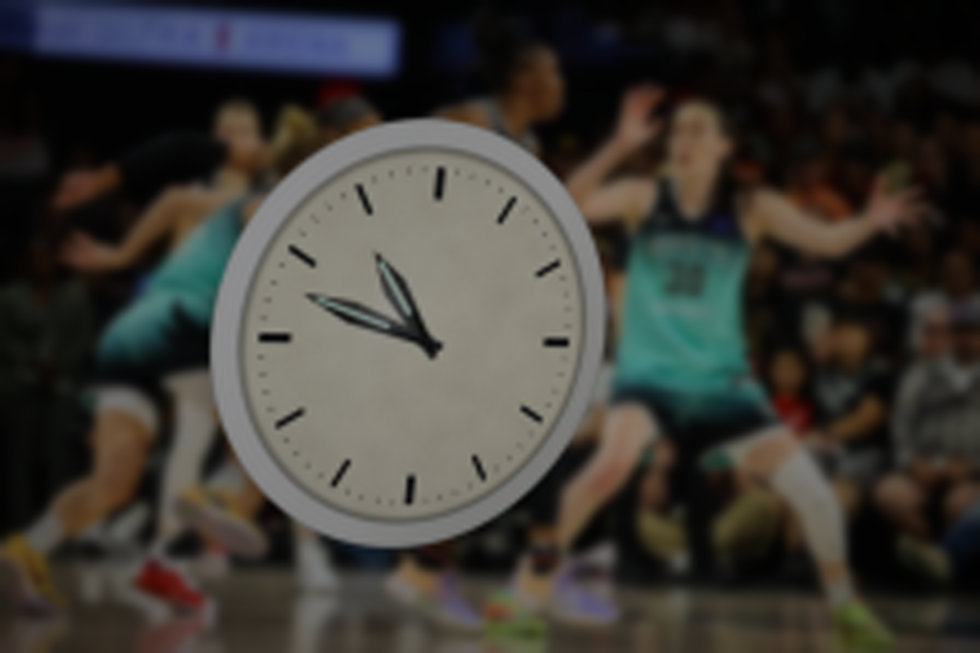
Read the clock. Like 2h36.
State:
10h48
